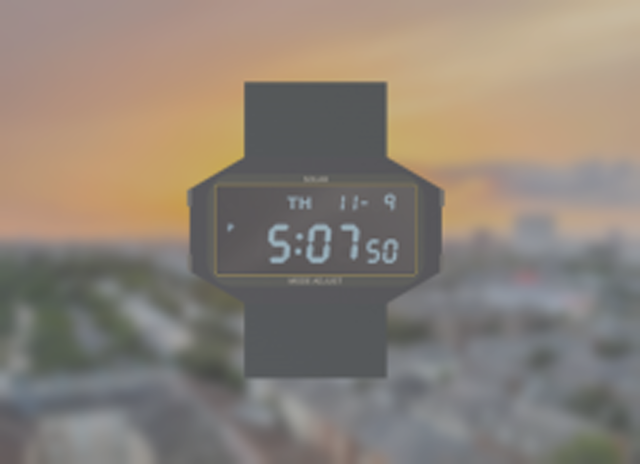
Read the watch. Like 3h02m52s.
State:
5h07m50s
